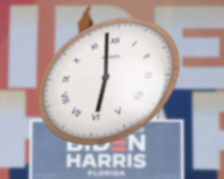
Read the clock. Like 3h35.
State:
5h58
